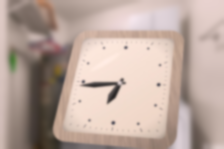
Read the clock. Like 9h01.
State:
6h44
